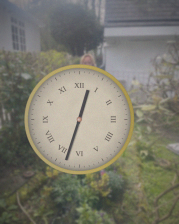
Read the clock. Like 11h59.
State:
12h33
